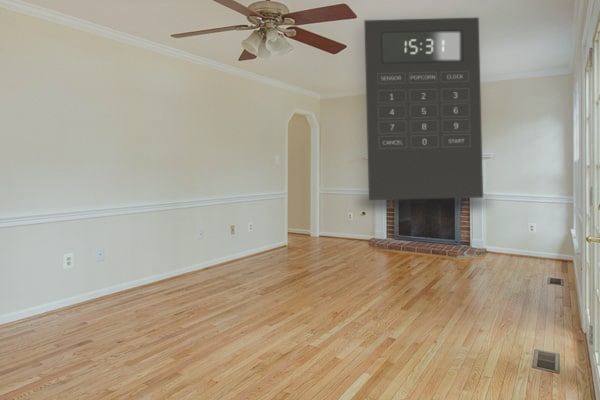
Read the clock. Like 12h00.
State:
15h31
